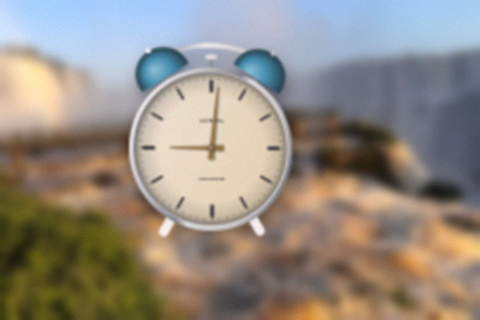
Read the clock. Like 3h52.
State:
9h01
